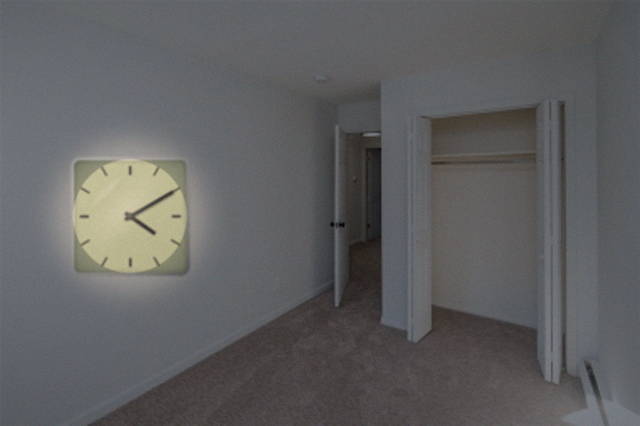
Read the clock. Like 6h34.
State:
4h10
